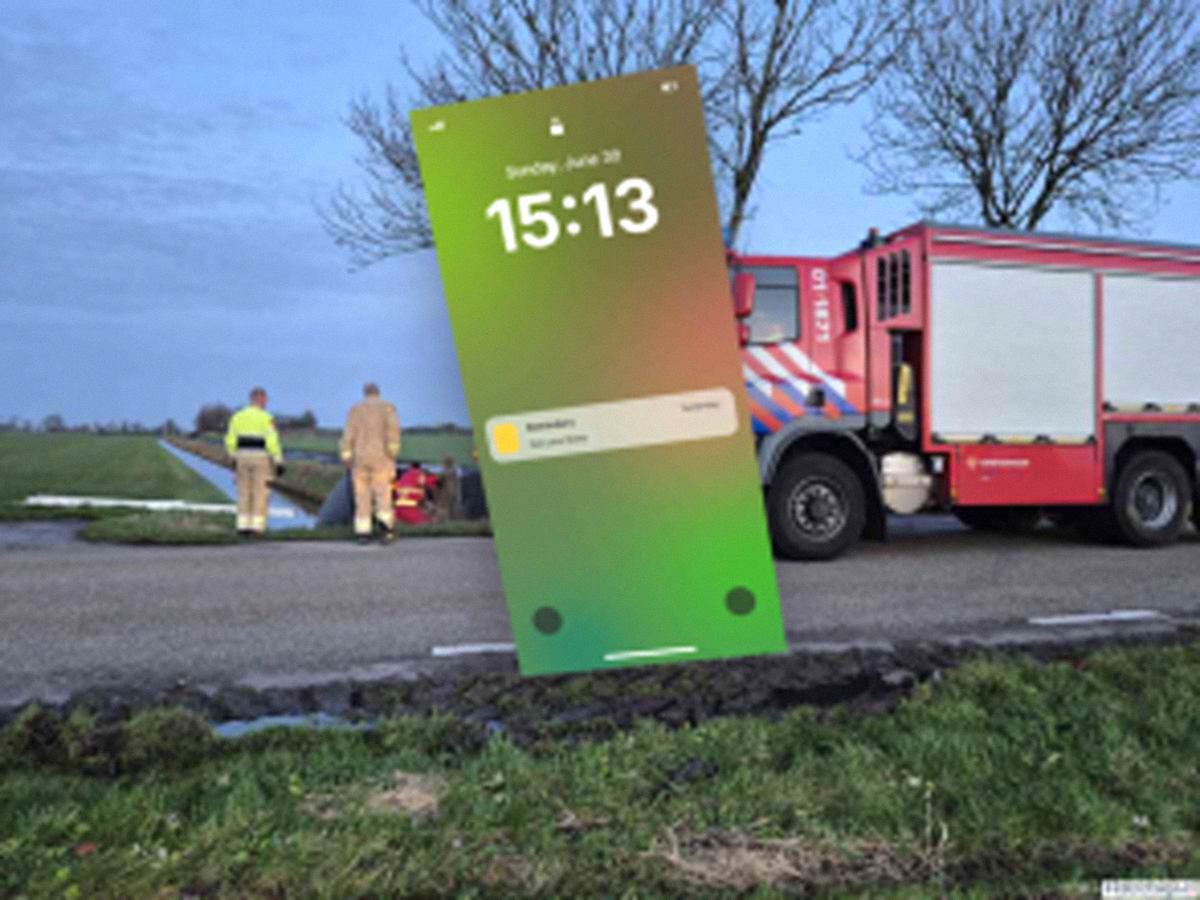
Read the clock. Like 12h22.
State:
15h13
